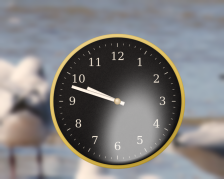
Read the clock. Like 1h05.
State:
9h48
